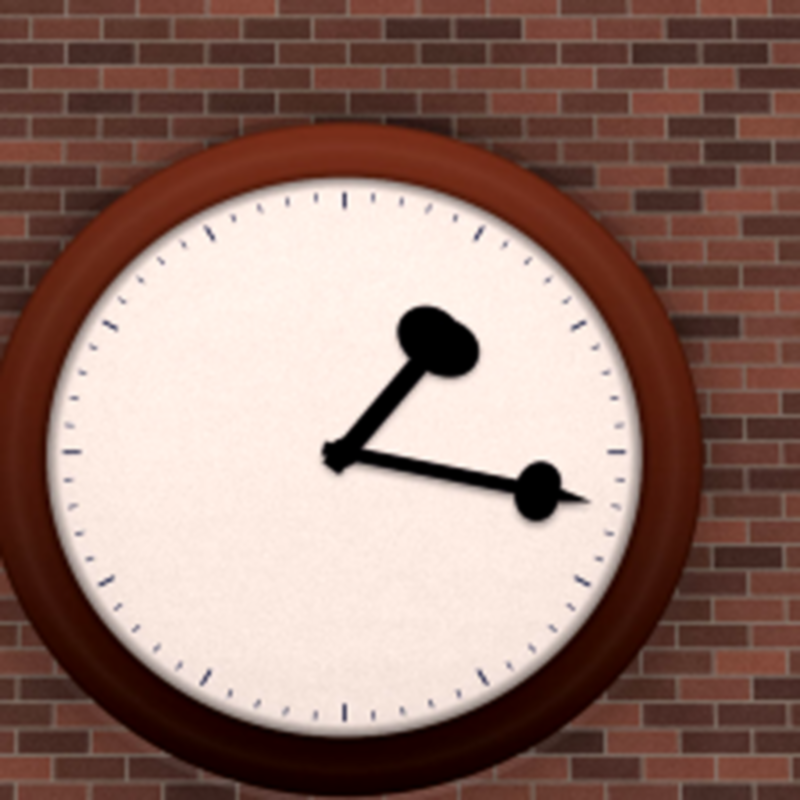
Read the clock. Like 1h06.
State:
1h17
